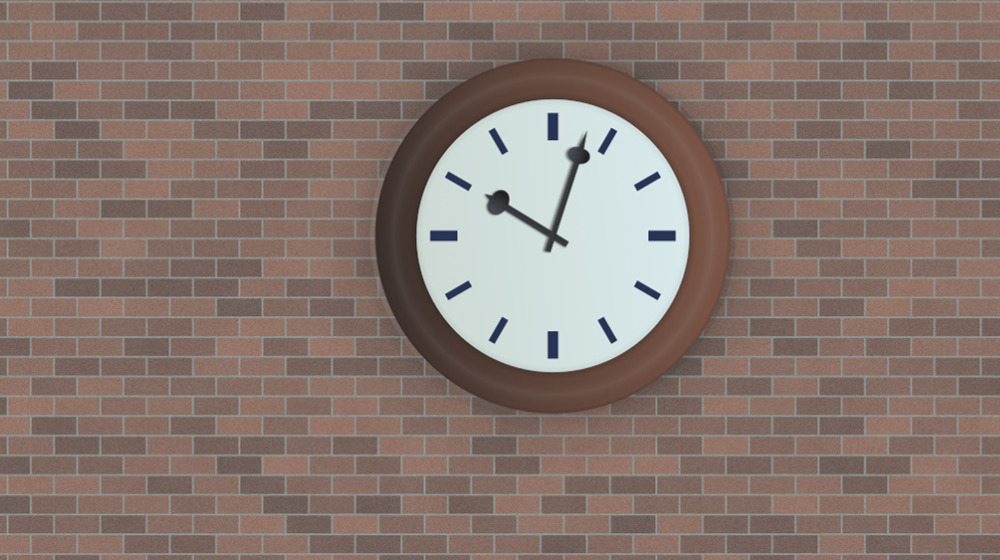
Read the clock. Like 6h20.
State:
10h03
